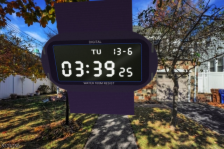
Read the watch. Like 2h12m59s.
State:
3h39m25s
